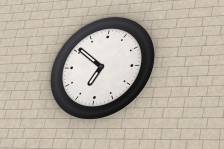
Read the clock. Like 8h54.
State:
6h51
